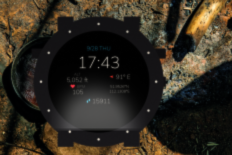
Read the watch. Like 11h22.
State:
17h43
